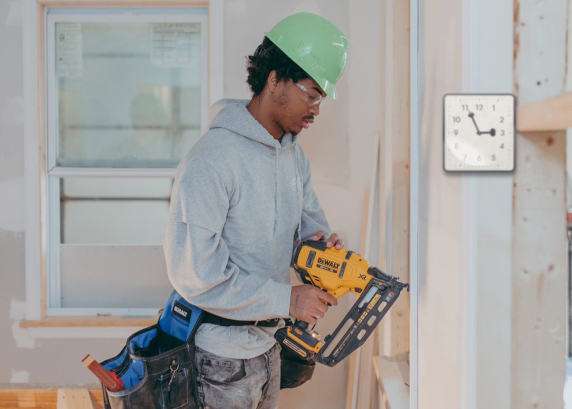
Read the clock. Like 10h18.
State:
2h56
